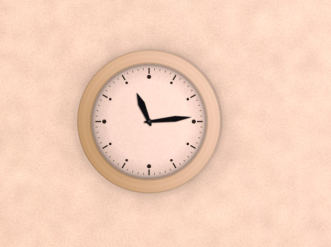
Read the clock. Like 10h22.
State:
11h14
